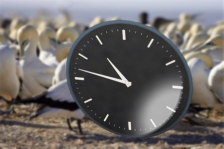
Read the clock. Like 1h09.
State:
10h47
